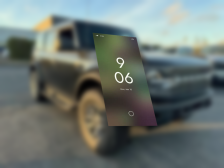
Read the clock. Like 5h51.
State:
9h06
